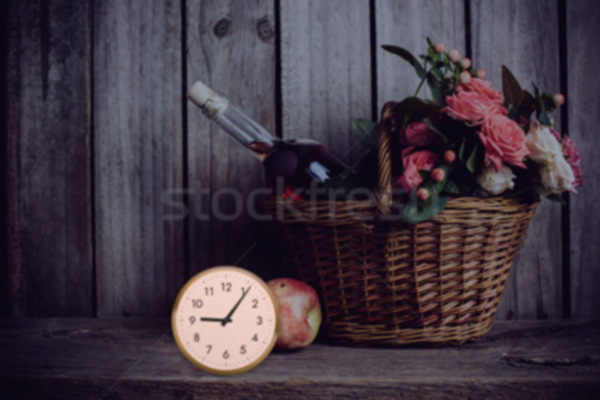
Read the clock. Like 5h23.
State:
9h06
